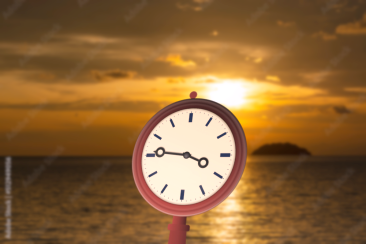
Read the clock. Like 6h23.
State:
3h46
